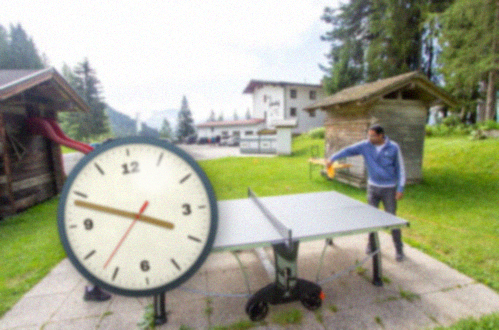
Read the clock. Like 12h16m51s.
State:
3h48m37s
